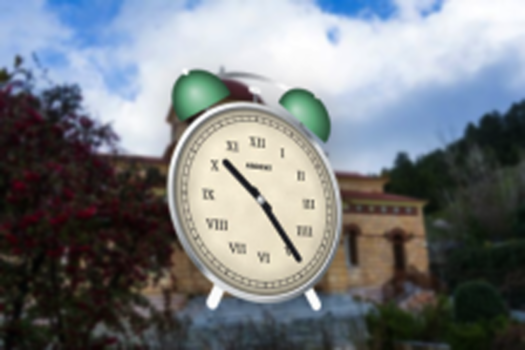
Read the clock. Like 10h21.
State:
10h24
